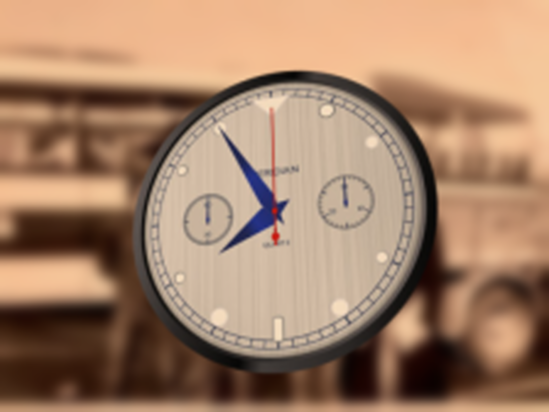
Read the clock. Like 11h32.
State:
7h55
